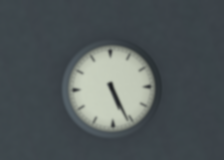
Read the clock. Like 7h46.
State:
5h26
